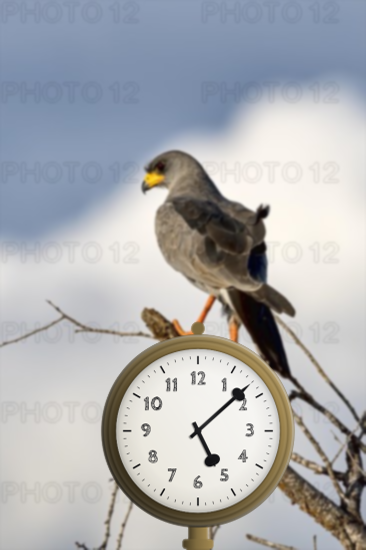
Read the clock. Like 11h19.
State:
5h08
